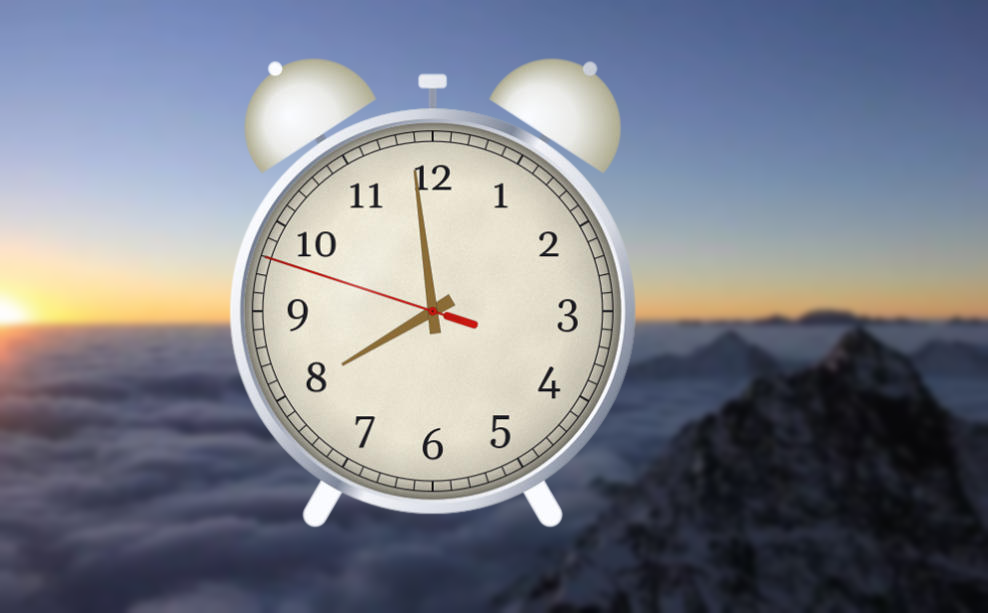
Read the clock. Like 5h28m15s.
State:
7h58m48s
